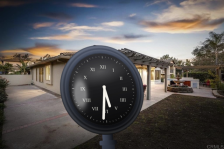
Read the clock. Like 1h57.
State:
5h31
